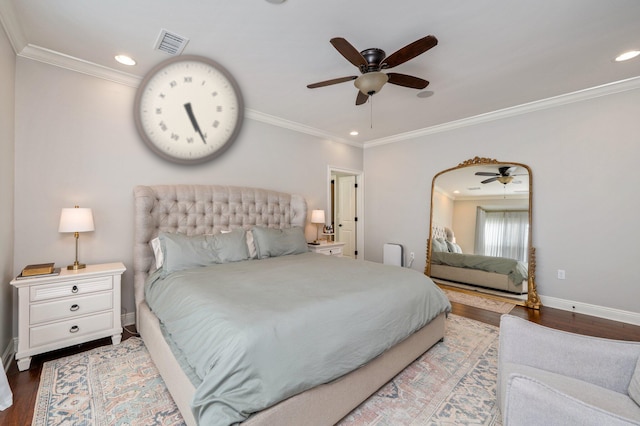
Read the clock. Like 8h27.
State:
5h26
